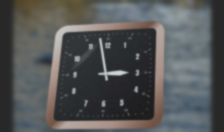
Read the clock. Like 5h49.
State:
2h58
